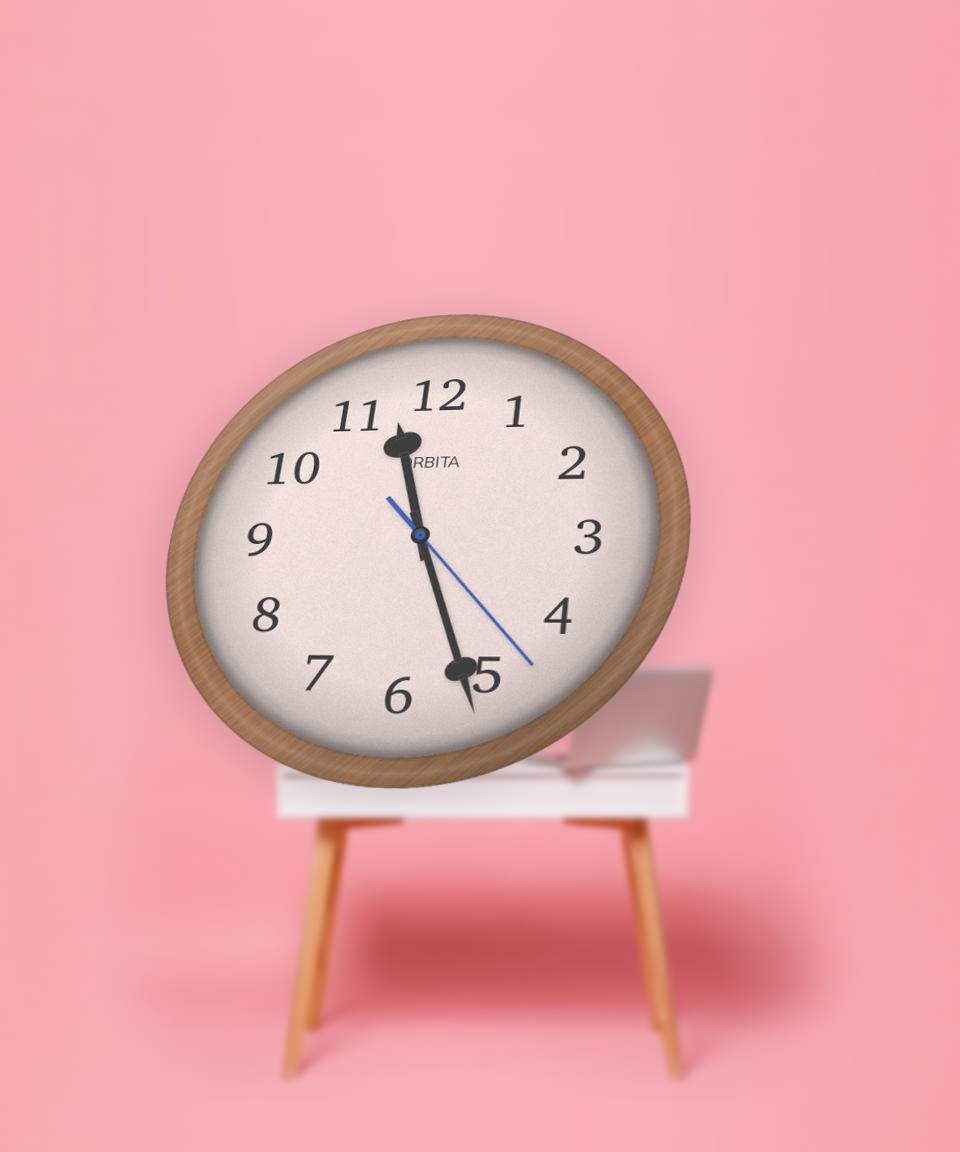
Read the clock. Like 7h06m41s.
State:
11h26m23s
